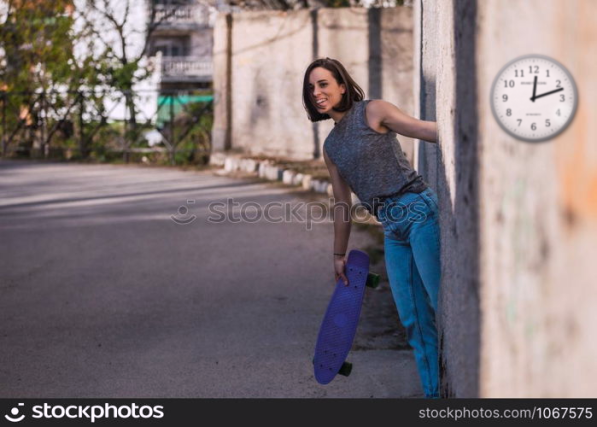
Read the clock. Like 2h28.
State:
12h12
